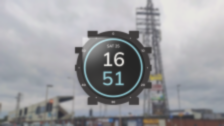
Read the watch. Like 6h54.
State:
16h51
